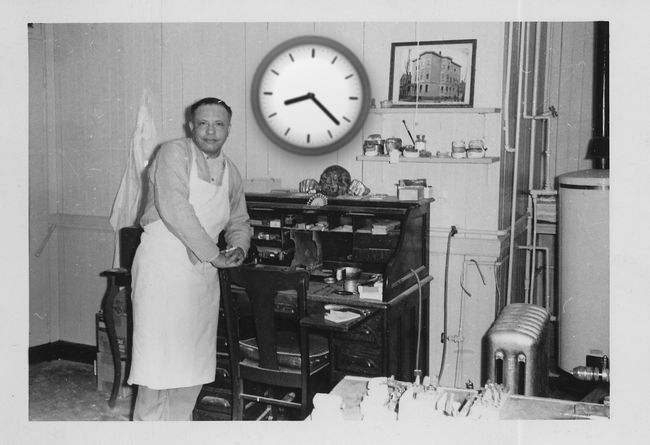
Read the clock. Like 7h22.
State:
8h22
